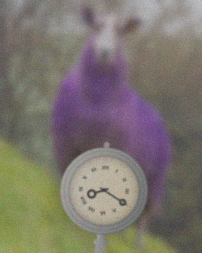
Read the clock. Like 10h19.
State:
8h20
